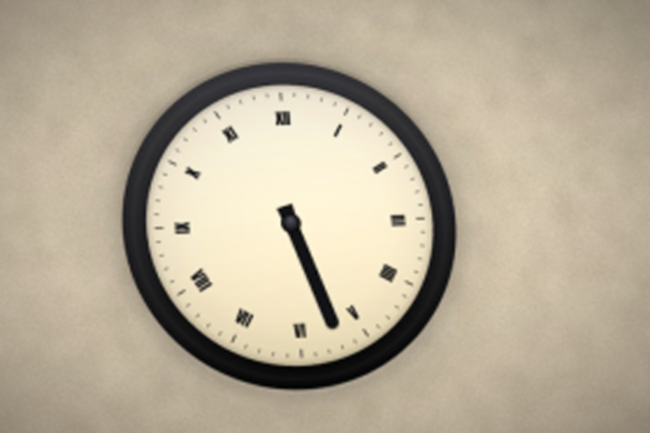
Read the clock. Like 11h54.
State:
5h27
